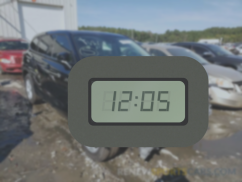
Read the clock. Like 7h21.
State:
12h05
